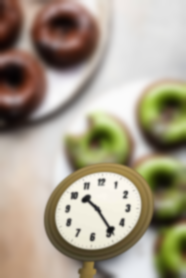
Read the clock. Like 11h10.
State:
10h24
